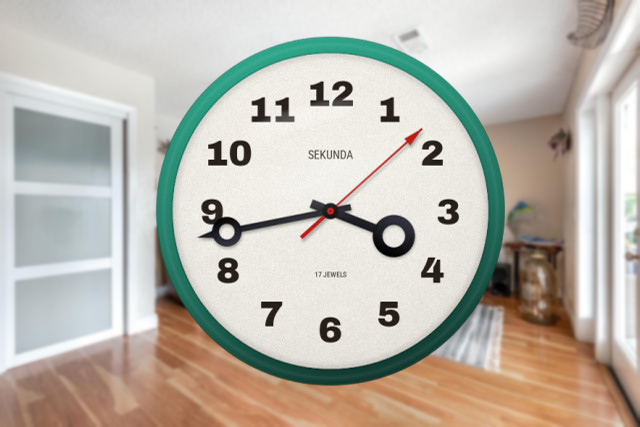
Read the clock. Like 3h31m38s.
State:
3h43m08s
